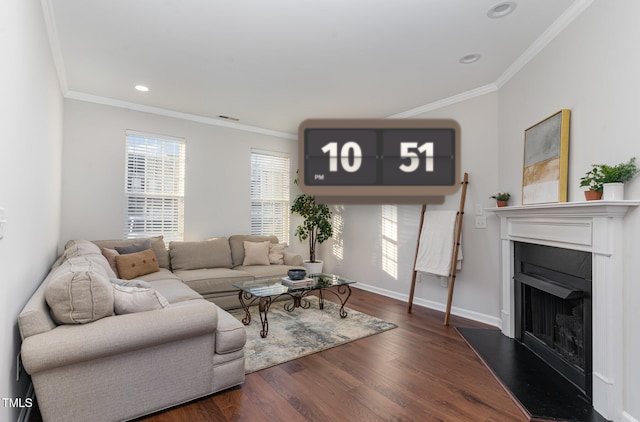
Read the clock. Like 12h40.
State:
10h51
